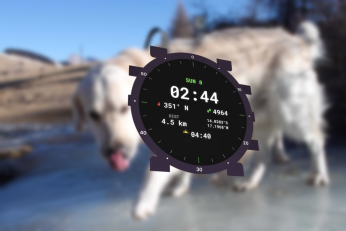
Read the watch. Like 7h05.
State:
2h44
